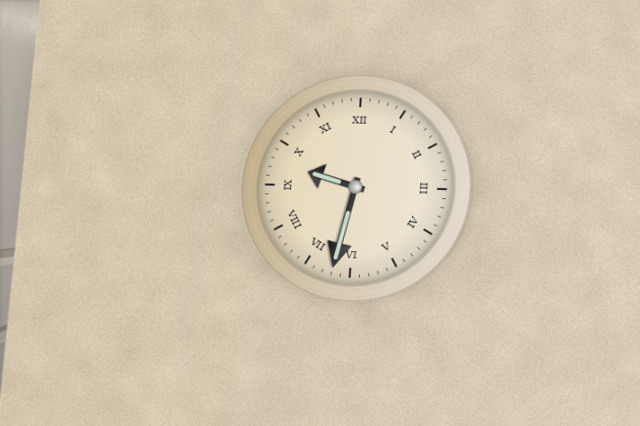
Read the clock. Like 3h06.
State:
9h32
